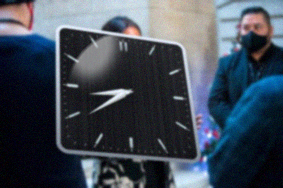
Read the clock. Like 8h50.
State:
8h39
